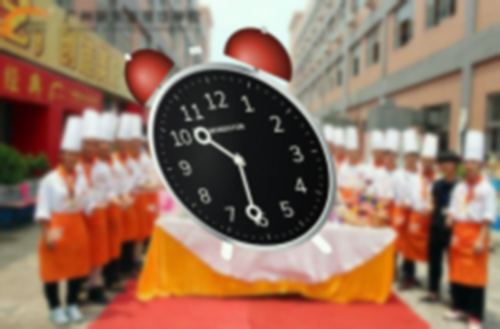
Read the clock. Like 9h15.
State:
10h31
